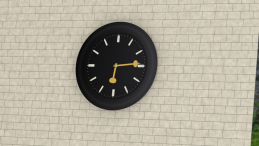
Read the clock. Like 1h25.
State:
6h14
